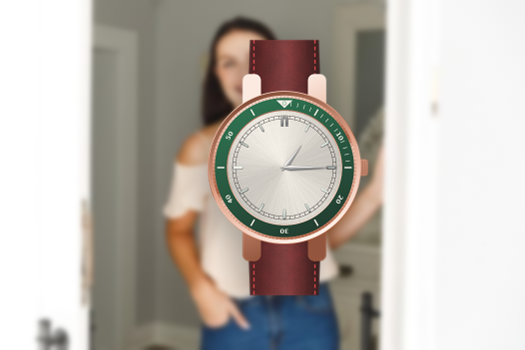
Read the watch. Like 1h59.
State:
1h15
